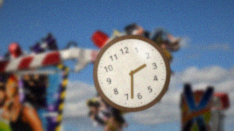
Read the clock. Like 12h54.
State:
2h33
